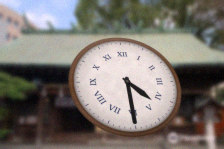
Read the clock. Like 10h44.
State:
4h30
